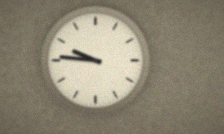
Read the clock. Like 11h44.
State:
9h46
